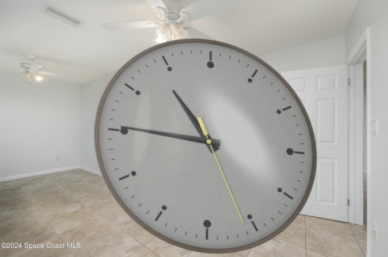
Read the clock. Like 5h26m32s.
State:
10h45m26s
